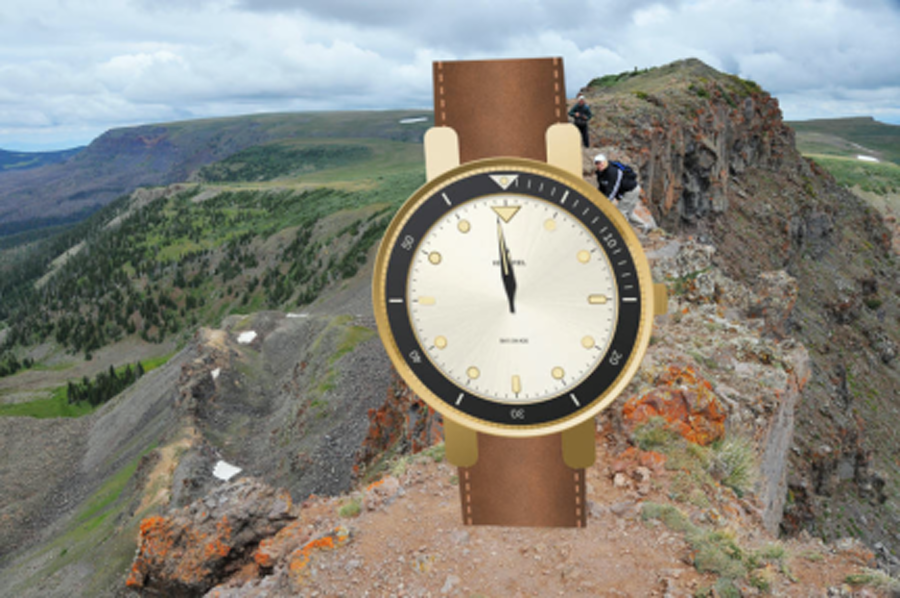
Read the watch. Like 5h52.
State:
11h59
